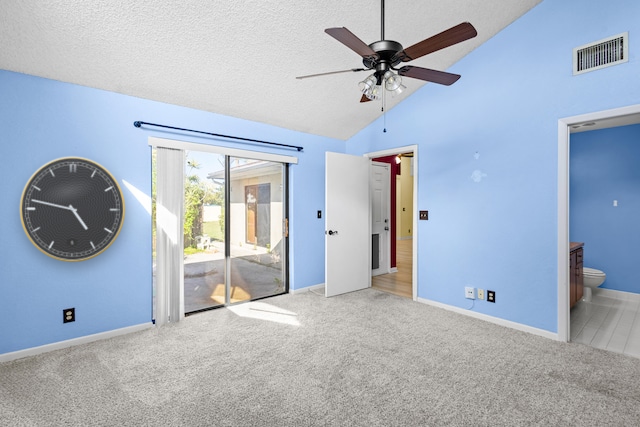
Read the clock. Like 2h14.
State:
4h47
